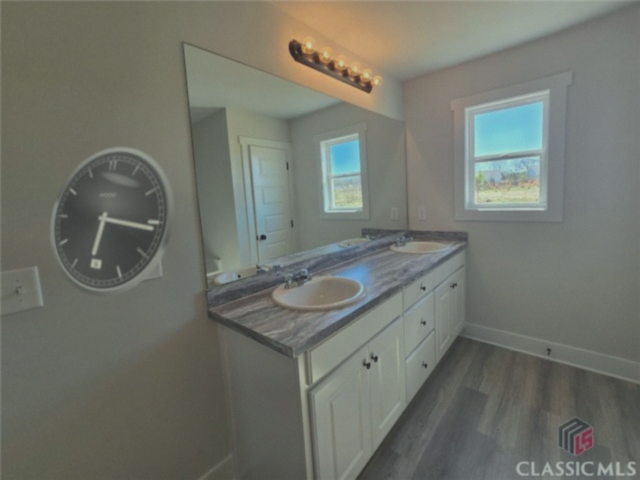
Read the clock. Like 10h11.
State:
6h16
